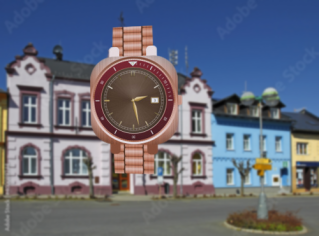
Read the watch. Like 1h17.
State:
2h28
